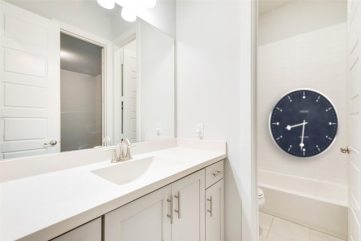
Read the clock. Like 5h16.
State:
8h31
